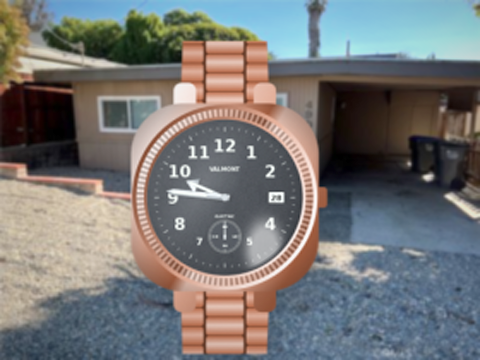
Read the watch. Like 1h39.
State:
9h46
